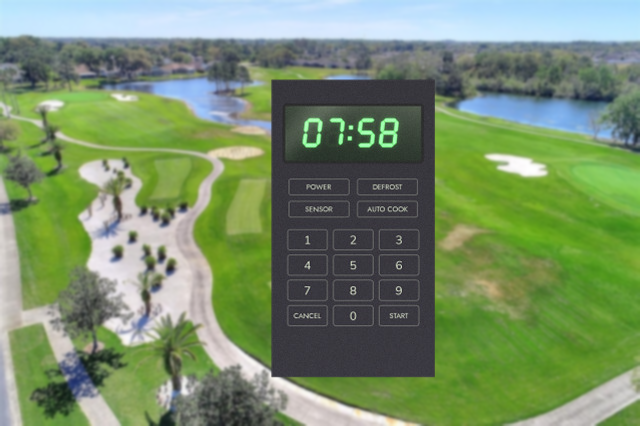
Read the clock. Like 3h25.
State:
7h58
